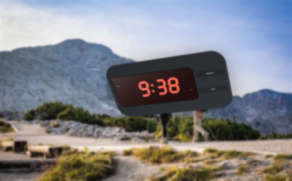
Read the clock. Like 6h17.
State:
9h38
